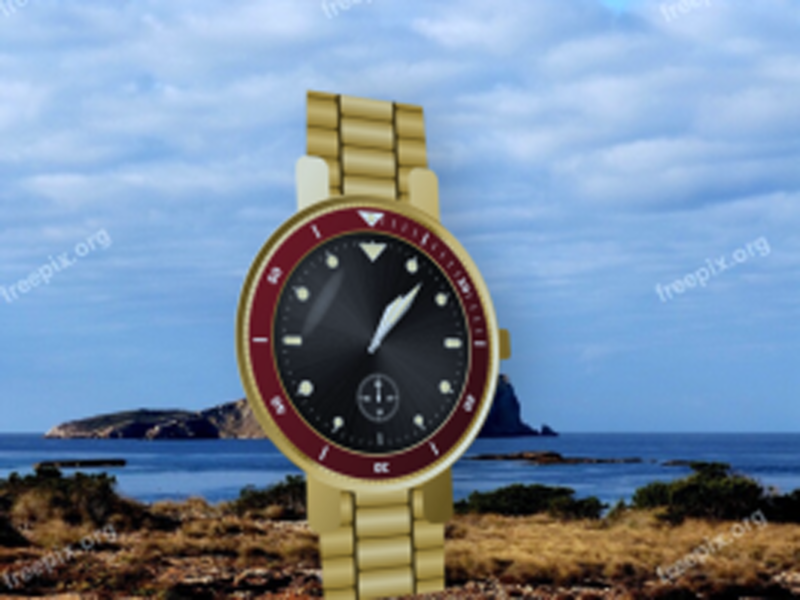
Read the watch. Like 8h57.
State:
1h07
